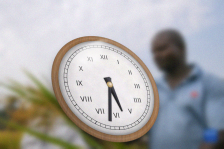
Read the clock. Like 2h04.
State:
5h32
